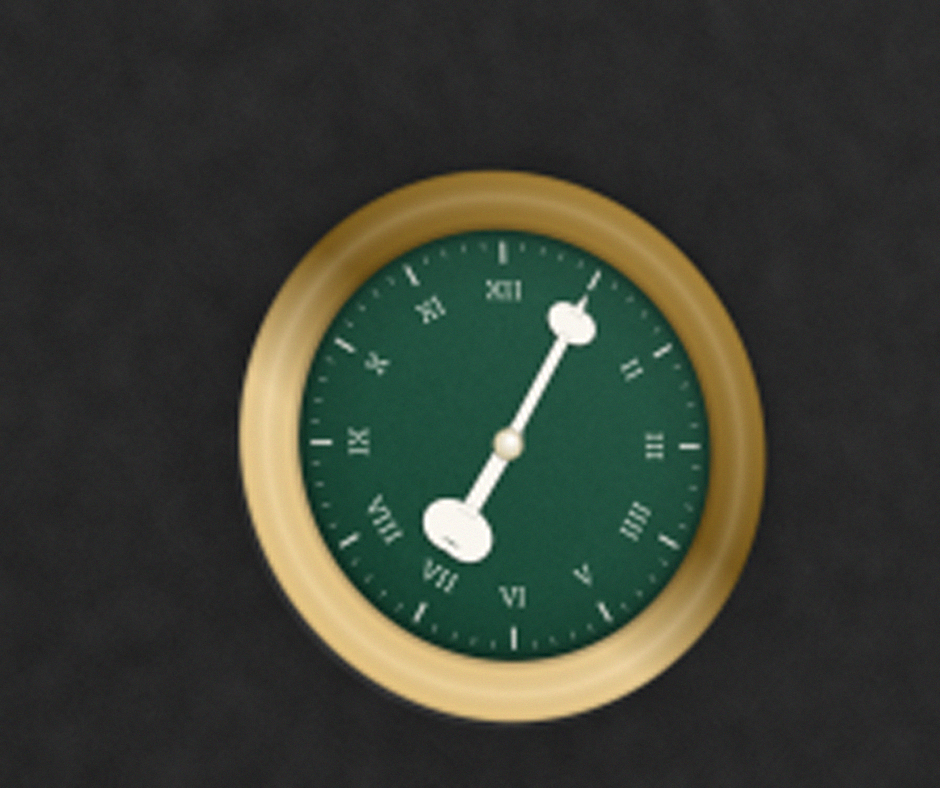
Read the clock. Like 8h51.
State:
7h05
